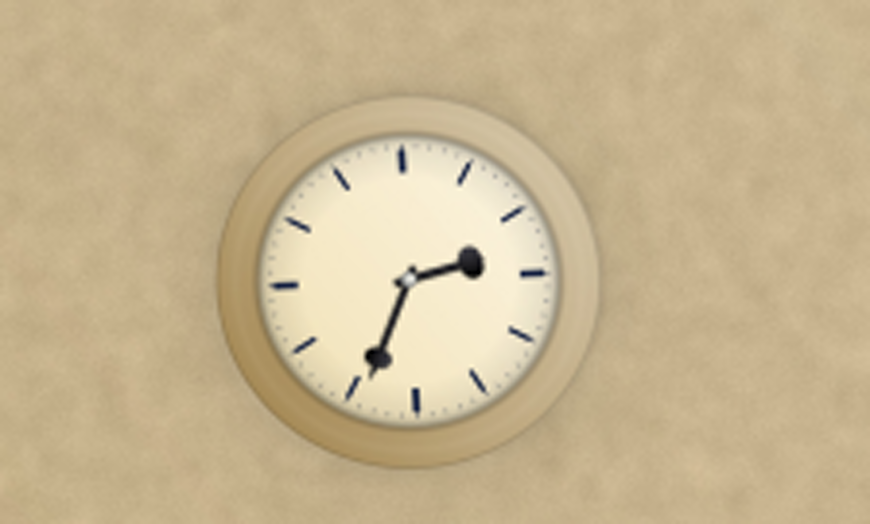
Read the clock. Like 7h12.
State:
2h34
